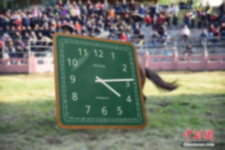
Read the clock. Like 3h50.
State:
4h14
